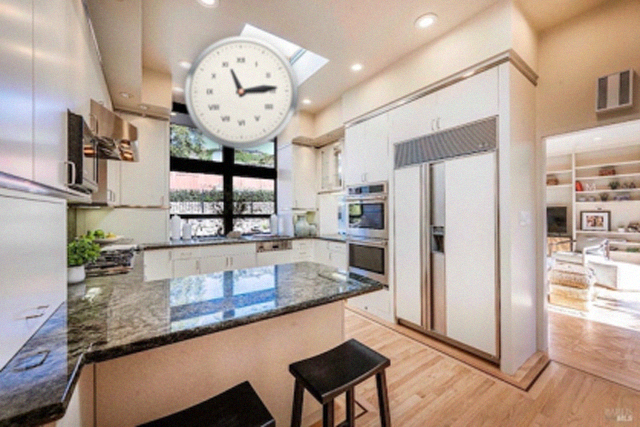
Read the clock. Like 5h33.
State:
11h14
